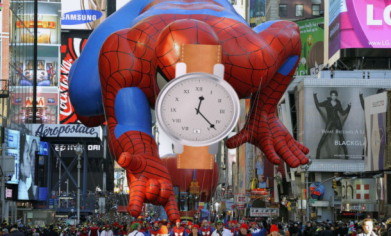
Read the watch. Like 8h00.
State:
12h23
